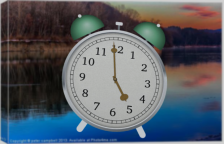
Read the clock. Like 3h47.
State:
4h59
